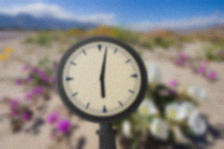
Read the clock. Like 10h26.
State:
6h02
